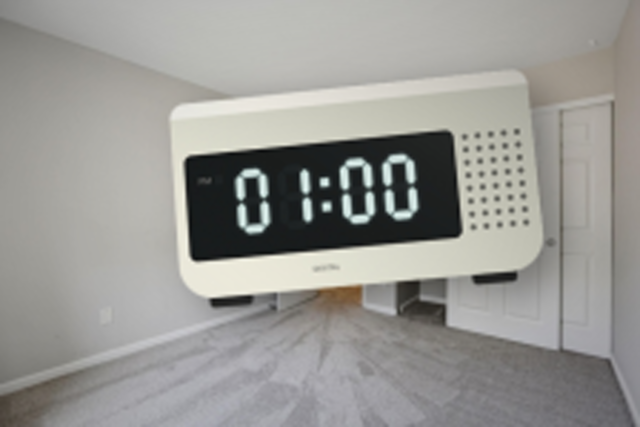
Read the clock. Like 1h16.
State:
1h00
